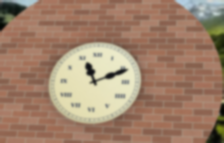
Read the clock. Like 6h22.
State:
11h11
